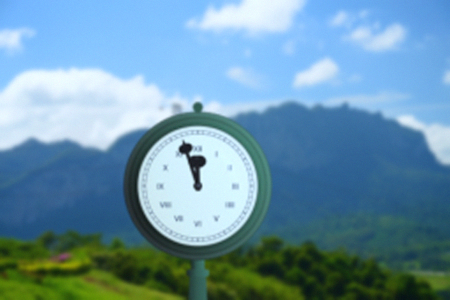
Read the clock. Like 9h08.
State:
11h57
